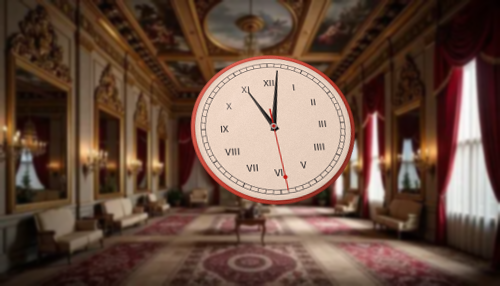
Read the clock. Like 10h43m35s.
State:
11h01m29s
